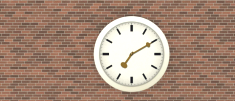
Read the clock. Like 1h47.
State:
7h10
